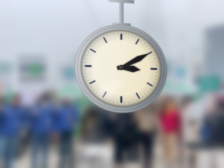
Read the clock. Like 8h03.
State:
3h10
